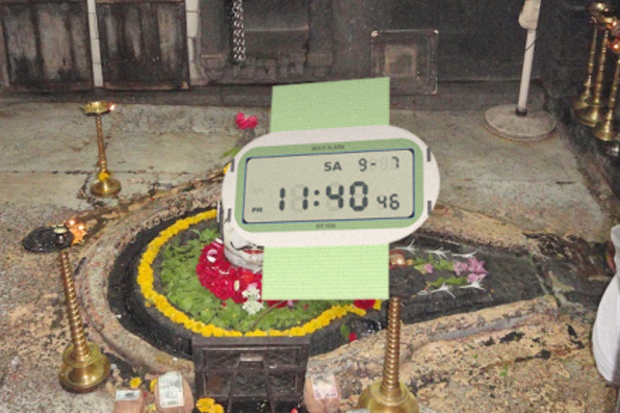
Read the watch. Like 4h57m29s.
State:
11h40m46s
